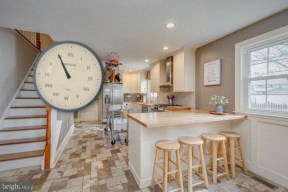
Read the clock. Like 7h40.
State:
10h55
